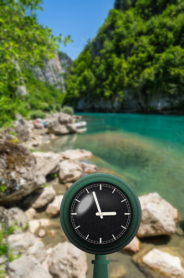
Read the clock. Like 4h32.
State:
2h57
